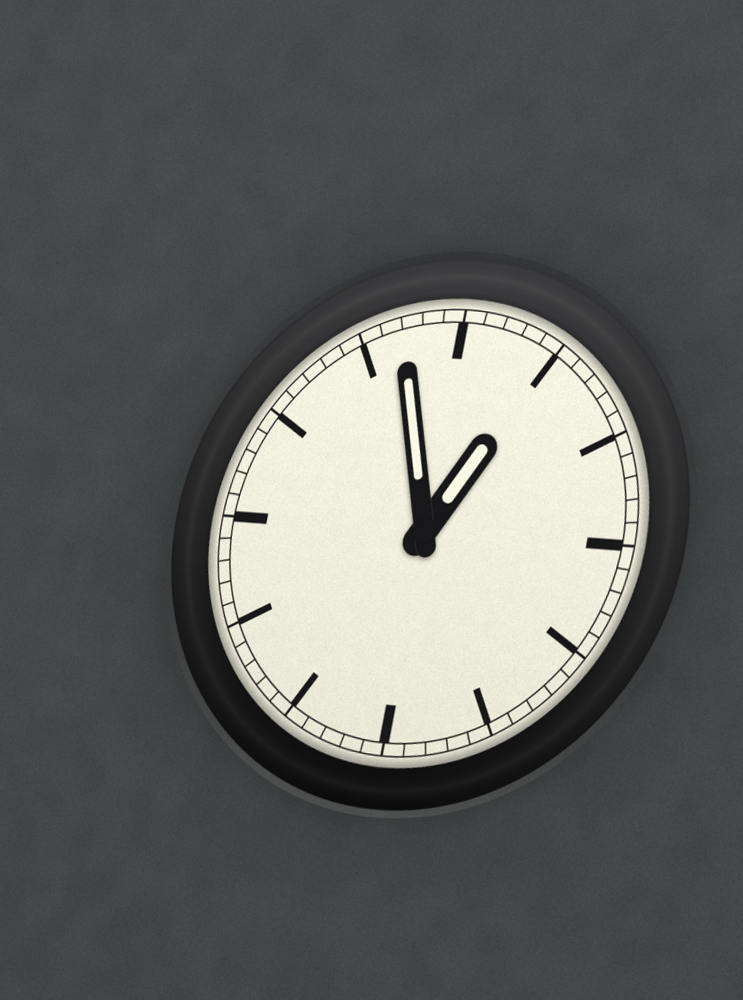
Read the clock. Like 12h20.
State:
12h57
